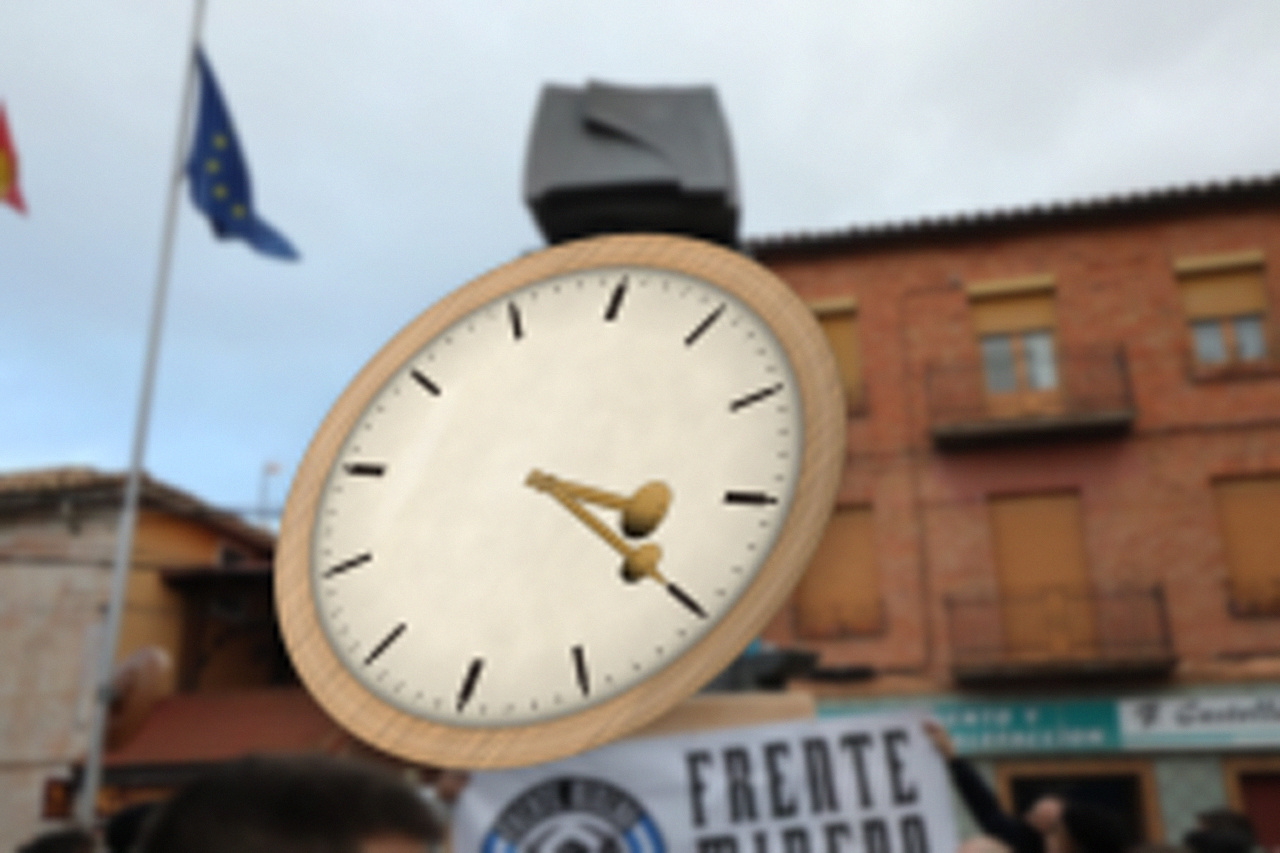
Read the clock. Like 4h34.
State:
3h20
